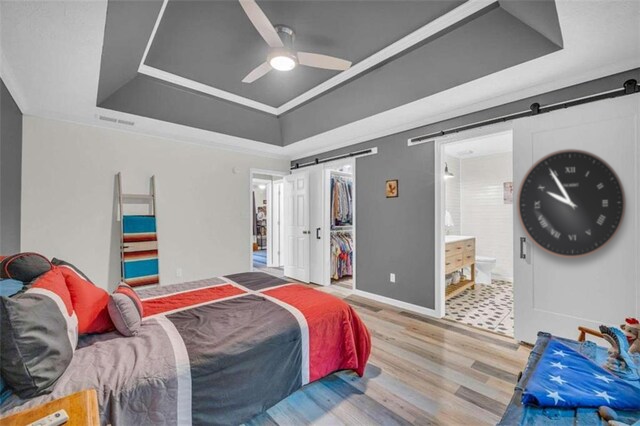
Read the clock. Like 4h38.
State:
9h55
